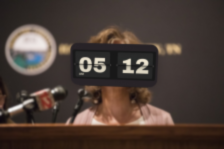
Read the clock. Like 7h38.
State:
5h12
